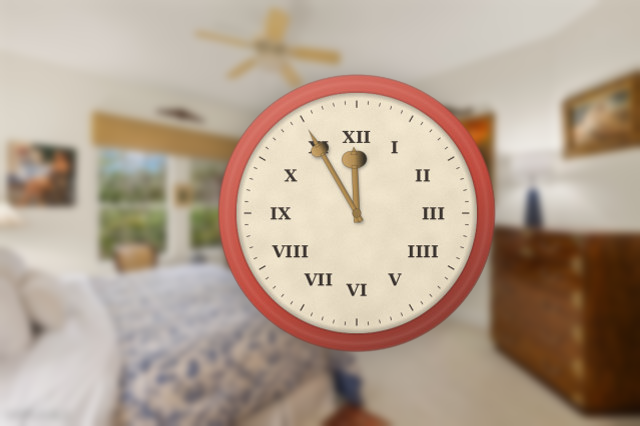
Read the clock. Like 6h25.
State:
11h55
